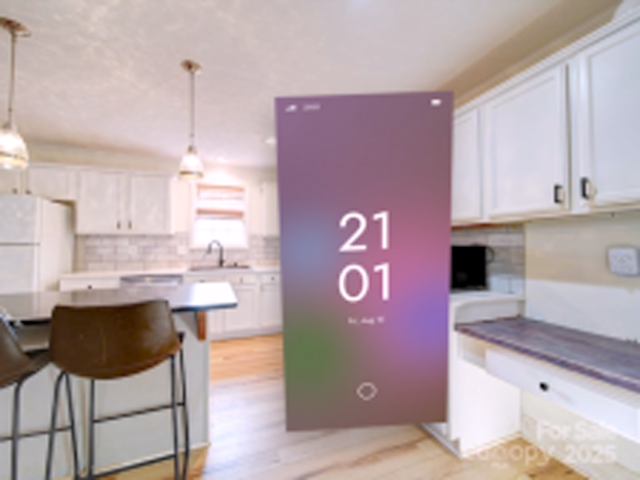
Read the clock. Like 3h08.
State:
21h01
